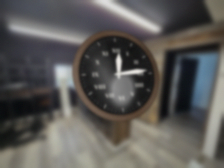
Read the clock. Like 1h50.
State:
12h14
